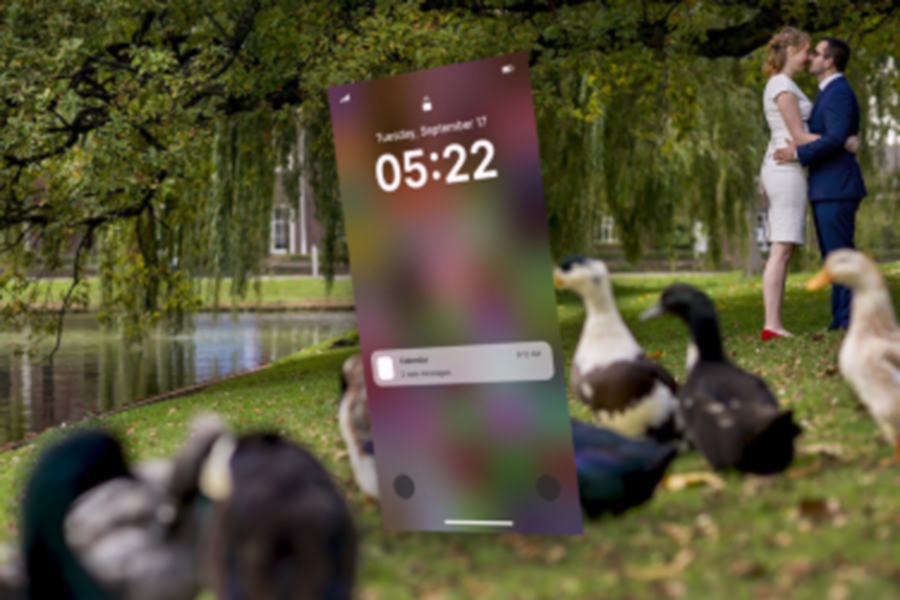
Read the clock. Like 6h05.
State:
5h22
